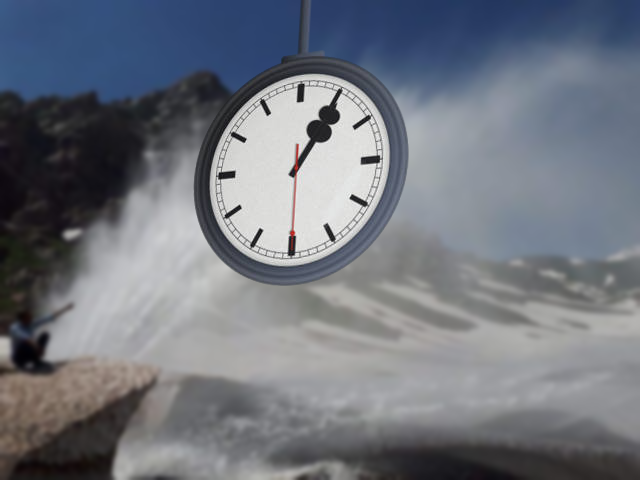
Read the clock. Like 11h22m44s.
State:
1h05m30s
